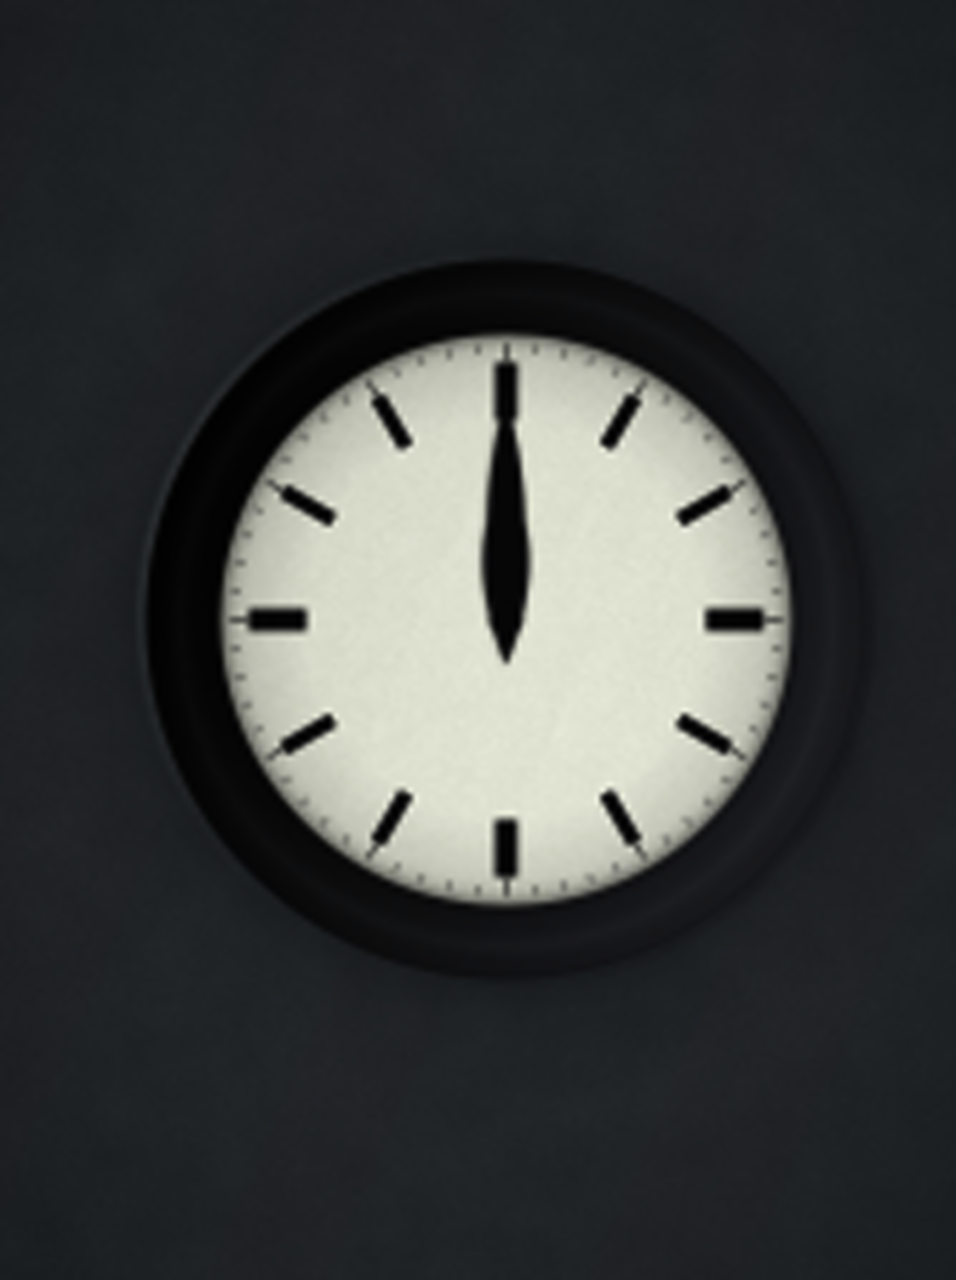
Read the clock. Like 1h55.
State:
12h00
